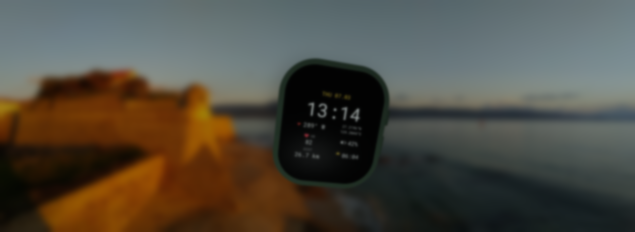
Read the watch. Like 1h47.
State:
13h14
